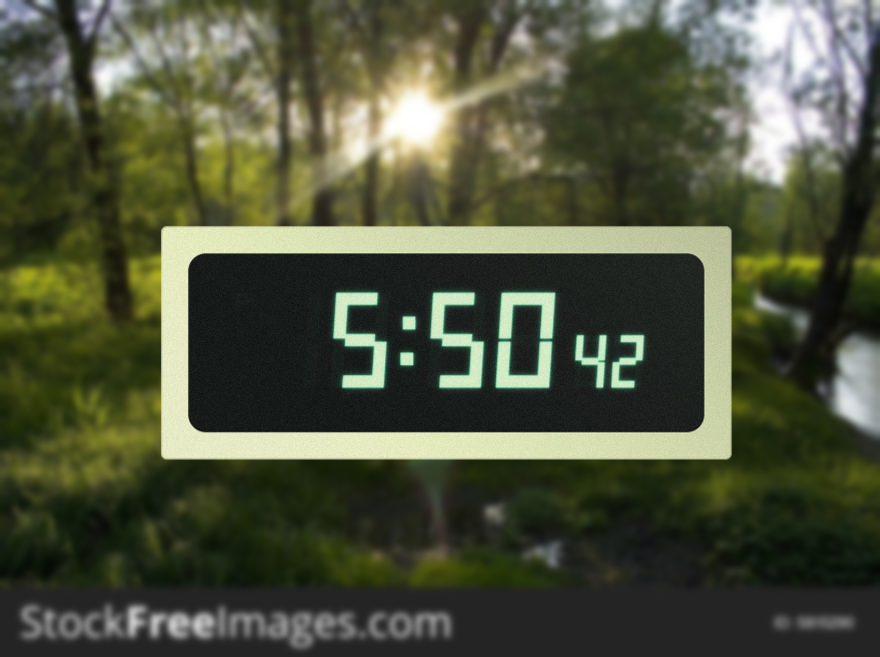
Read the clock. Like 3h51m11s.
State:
5h50m42s
